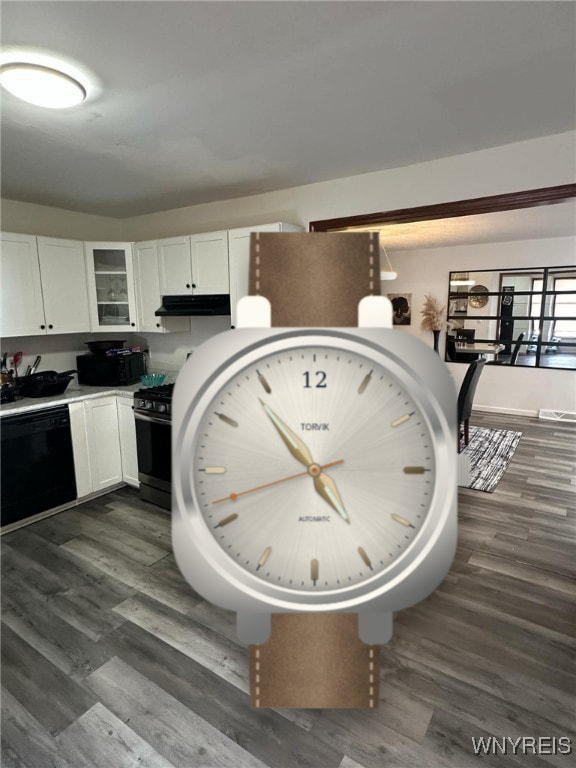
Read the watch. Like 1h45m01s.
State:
4h53m42s
